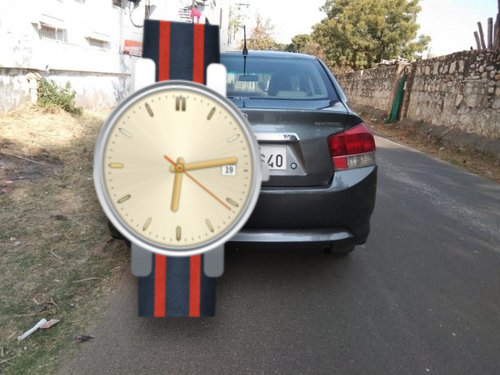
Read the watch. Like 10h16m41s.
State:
6h13m21s
